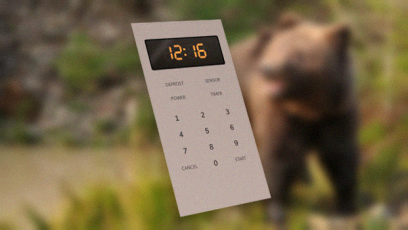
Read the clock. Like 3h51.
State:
12h16
